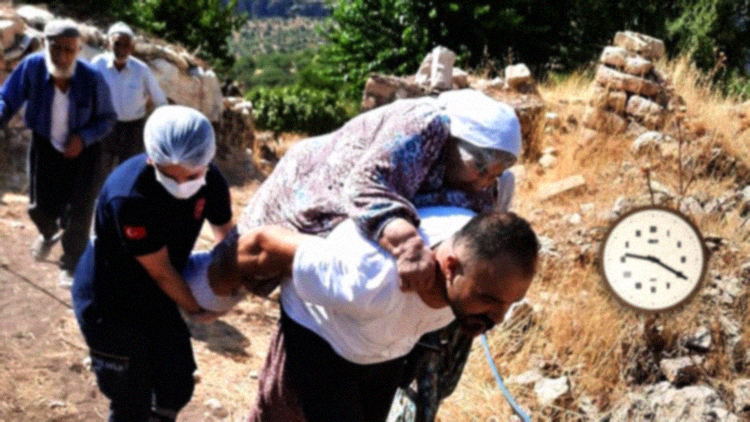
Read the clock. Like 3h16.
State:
9h20
